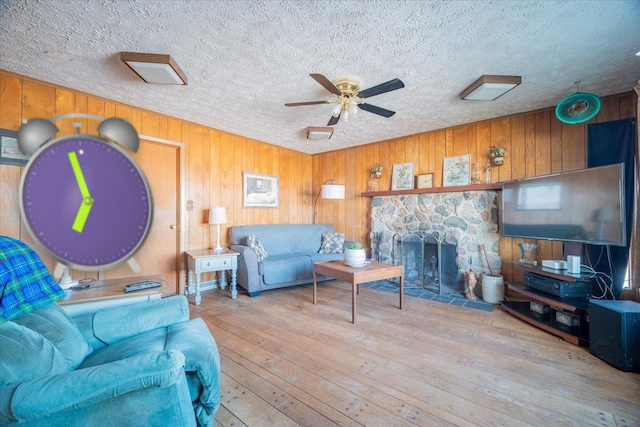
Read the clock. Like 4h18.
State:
6h58
